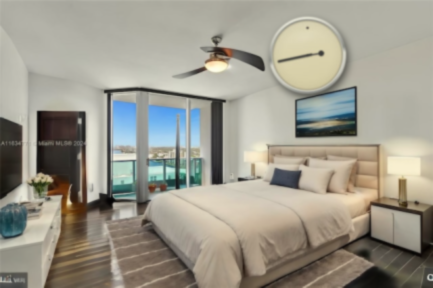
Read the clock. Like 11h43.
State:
2h43
